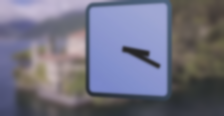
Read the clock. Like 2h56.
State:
3h19
